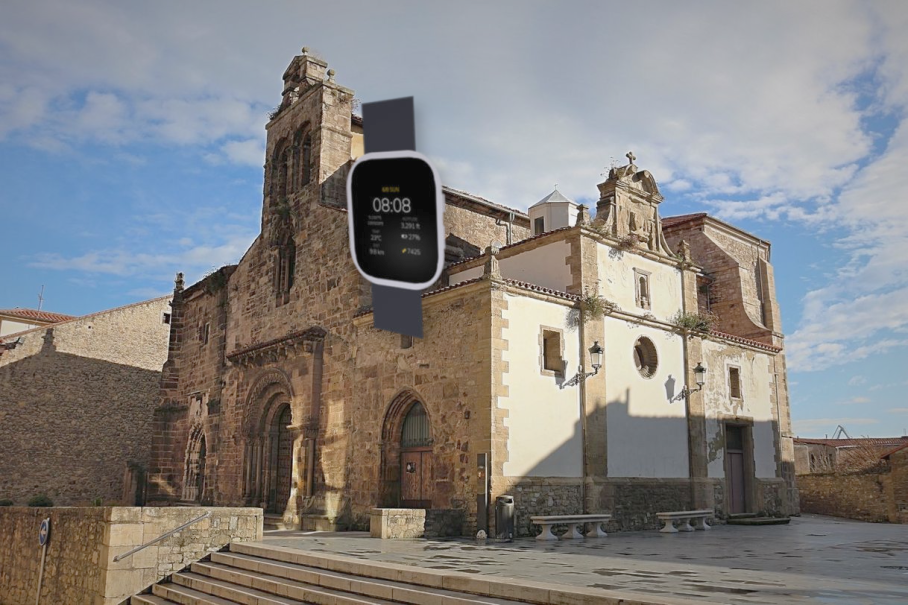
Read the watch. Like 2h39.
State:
8h08
